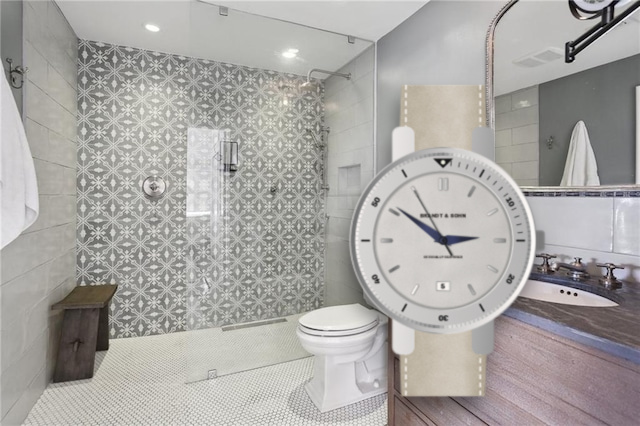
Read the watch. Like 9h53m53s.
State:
2h50m55s
